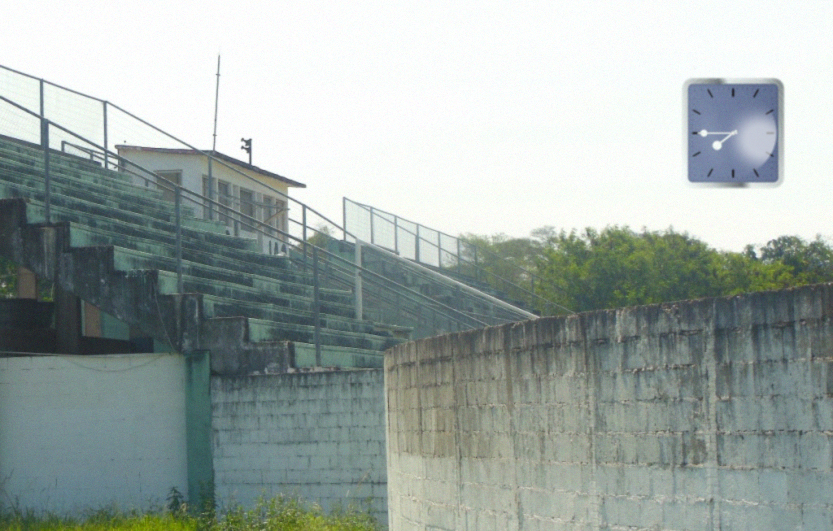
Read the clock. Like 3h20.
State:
7h45
